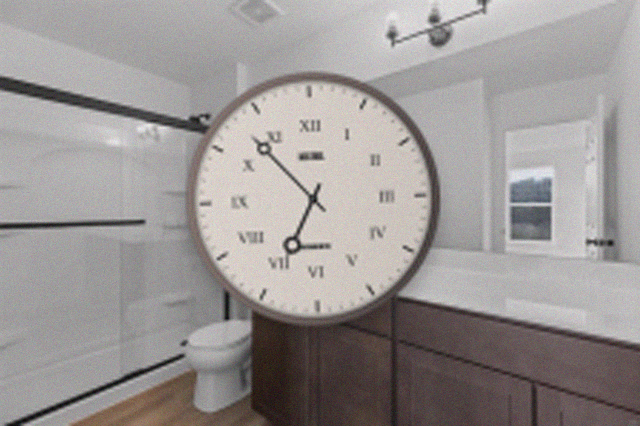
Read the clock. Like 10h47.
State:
6h53
